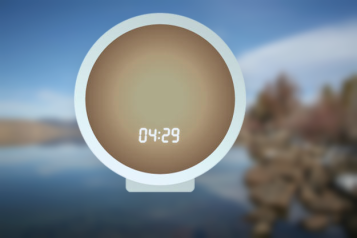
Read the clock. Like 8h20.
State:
4h29
